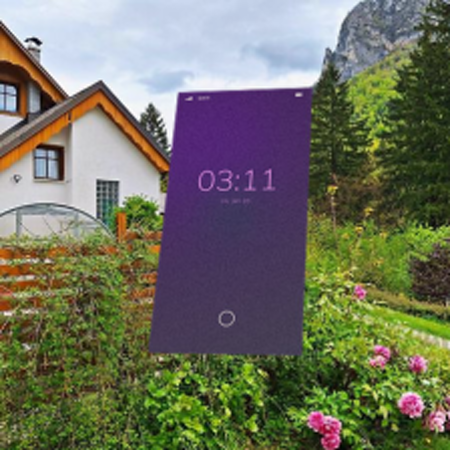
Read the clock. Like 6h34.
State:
3h11
